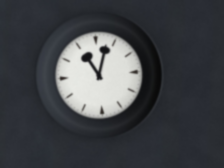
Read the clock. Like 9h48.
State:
11h03
